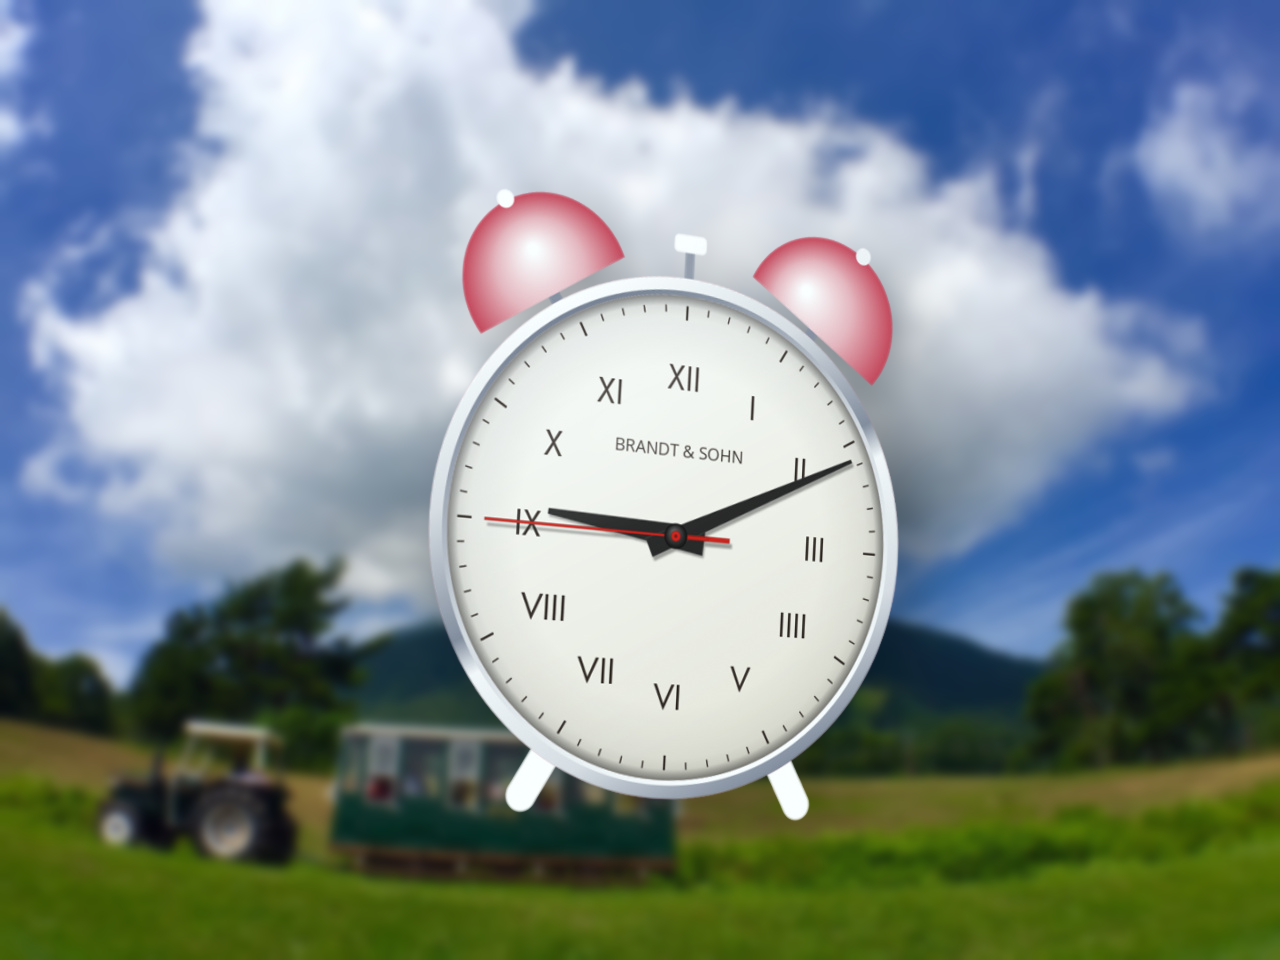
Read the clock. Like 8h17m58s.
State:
9h10m45s
